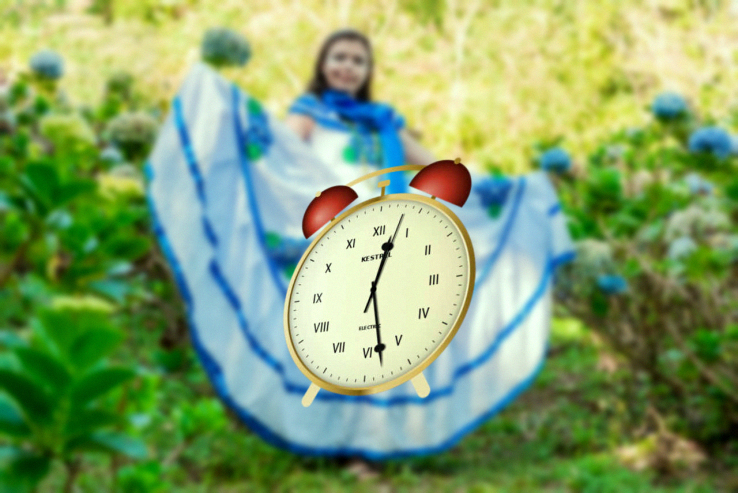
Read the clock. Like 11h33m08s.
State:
12h28m03s
